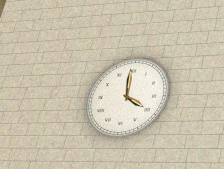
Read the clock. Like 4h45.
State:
3h59
